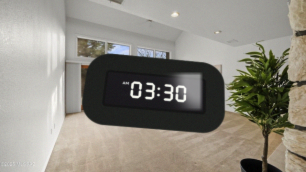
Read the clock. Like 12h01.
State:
3h30
